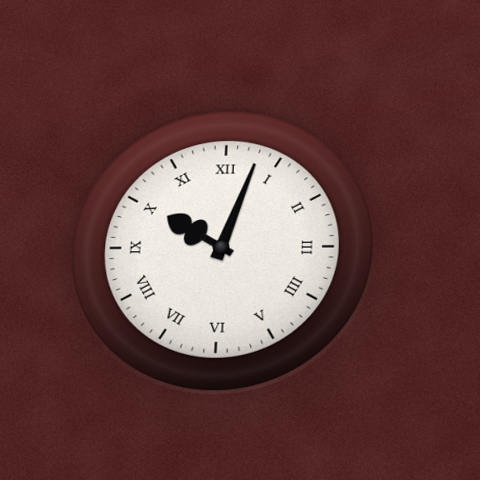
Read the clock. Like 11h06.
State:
10h03
